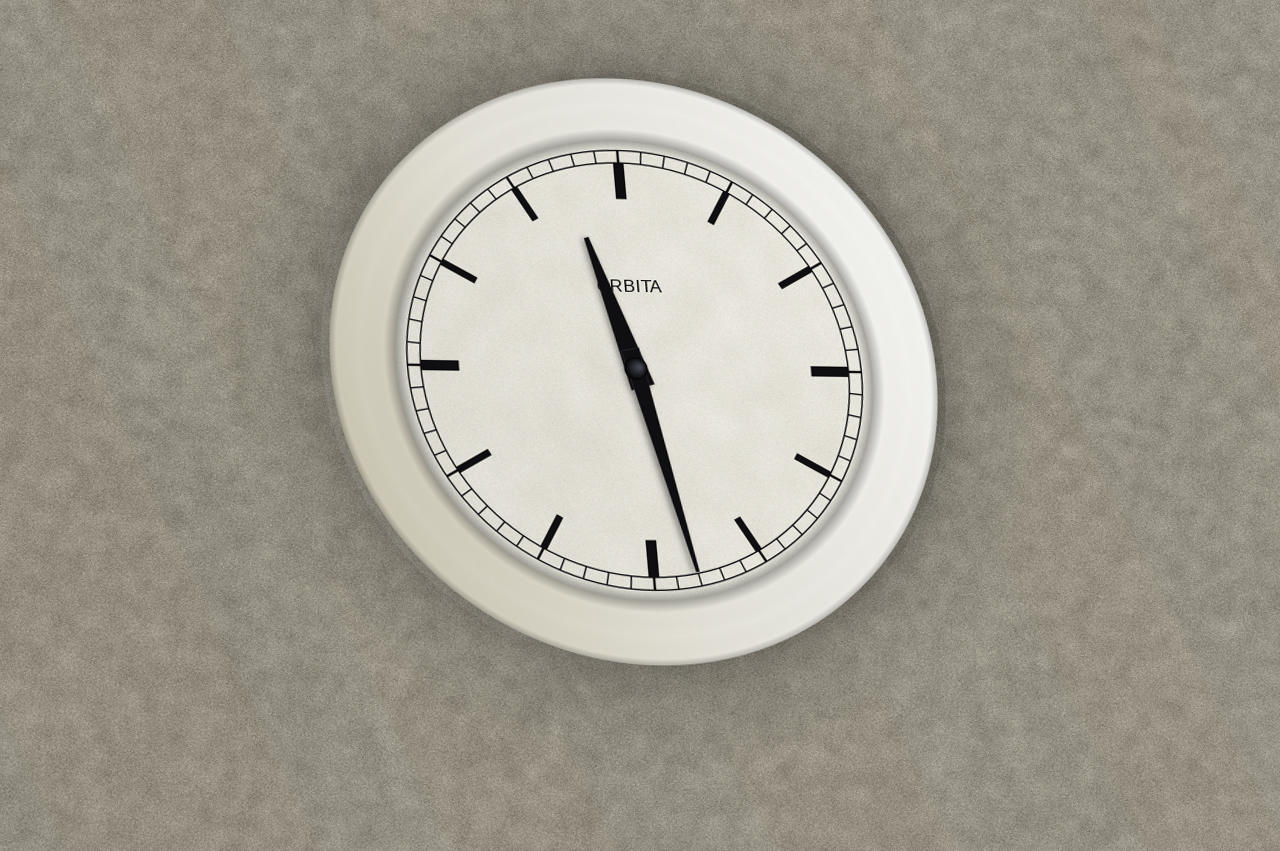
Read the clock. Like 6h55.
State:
11h28
